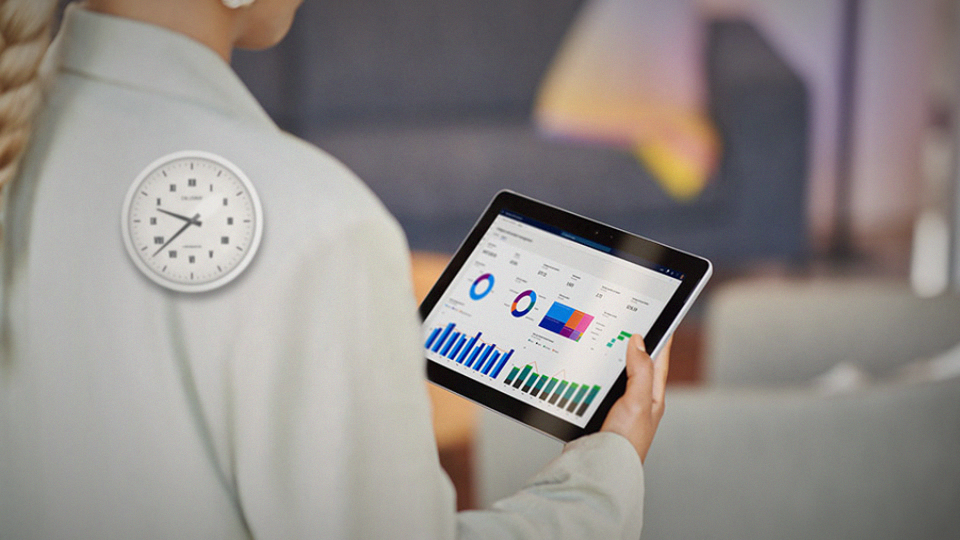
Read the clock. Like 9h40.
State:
9h38
